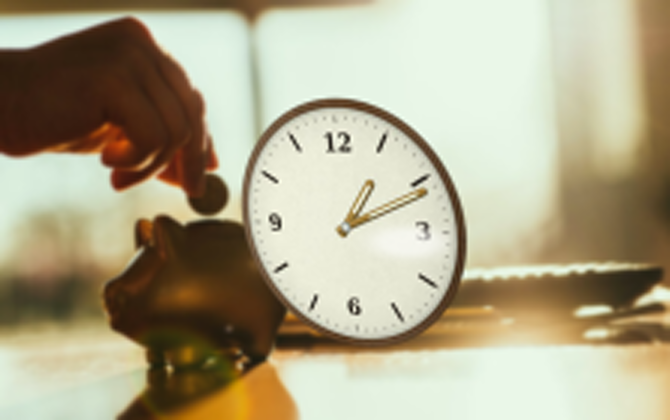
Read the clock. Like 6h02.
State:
1h11
